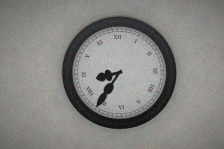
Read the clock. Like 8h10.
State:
8h36
